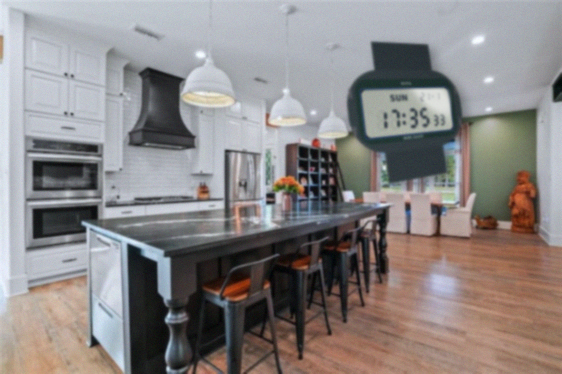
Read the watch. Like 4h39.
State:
17h35
